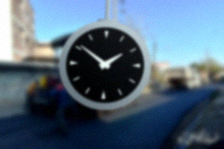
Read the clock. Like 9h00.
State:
1h51
